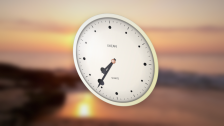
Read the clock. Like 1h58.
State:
7h36
